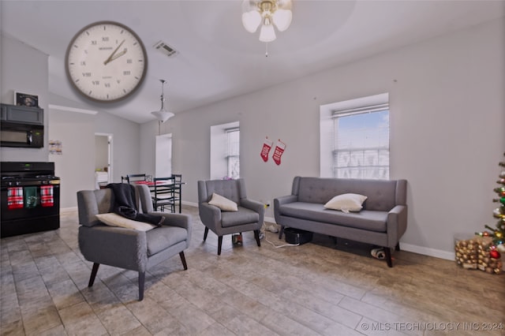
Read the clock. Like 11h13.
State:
2h07
